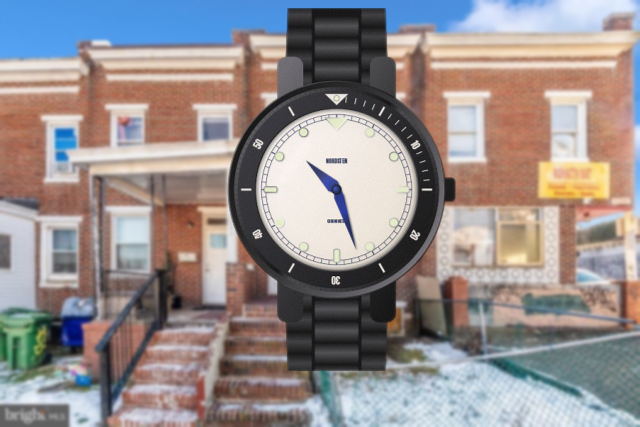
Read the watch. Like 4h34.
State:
10h27
